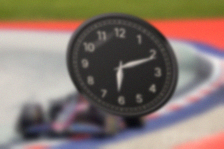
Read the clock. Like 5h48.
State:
6h11
